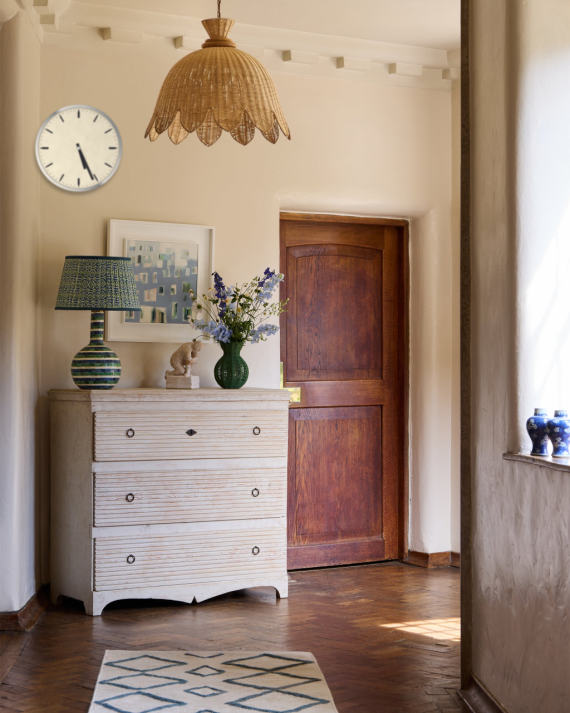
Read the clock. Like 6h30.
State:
5h26
